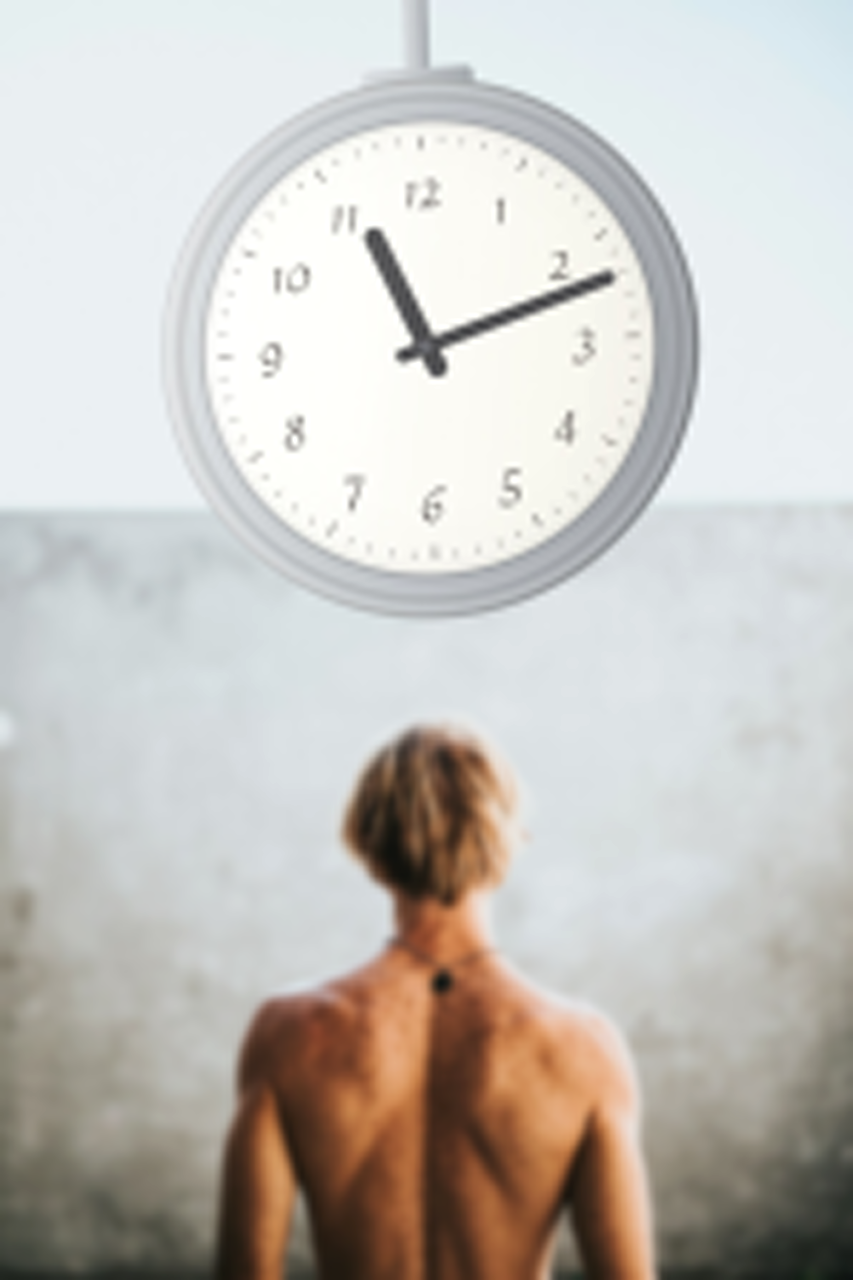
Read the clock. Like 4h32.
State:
11h12
